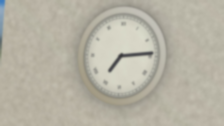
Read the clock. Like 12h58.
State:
7h14
